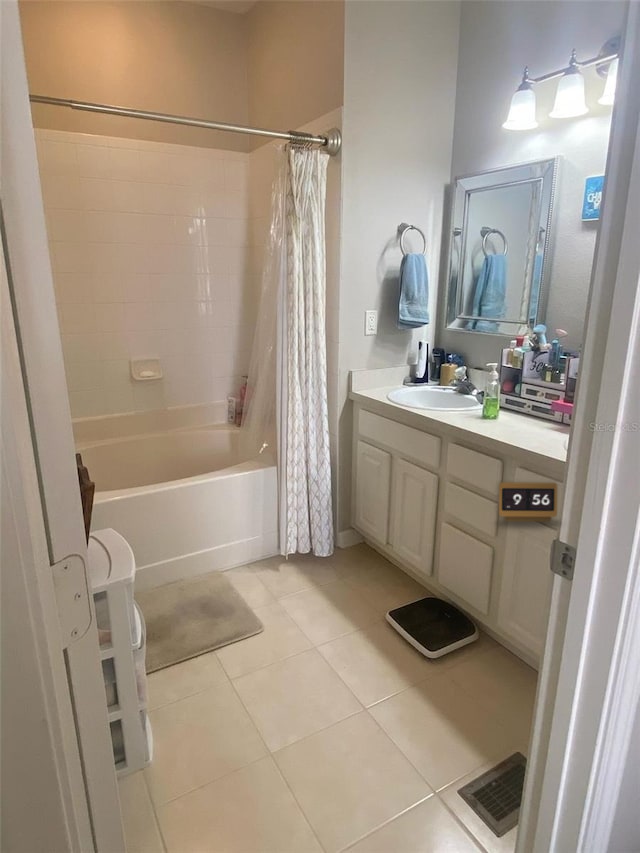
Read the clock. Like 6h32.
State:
9h56
